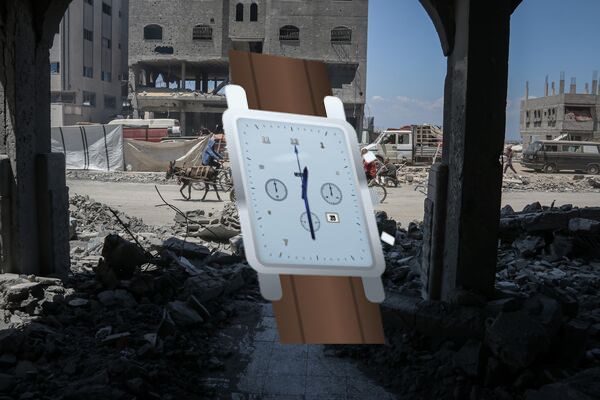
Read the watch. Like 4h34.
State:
12h30
